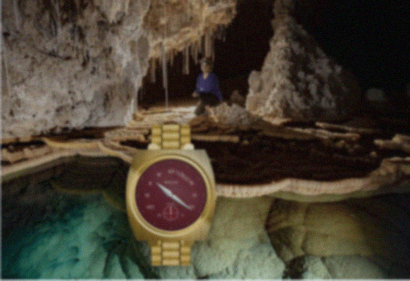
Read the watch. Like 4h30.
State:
10h21
